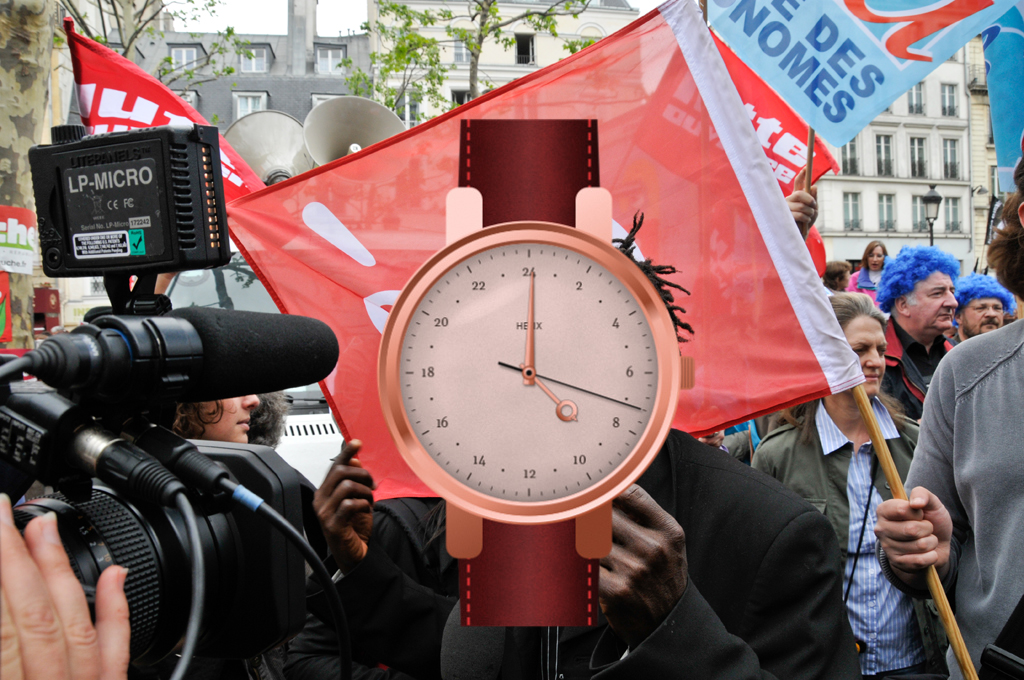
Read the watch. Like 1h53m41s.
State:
9h00m18s
